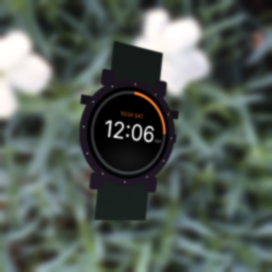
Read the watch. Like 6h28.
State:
12h06
